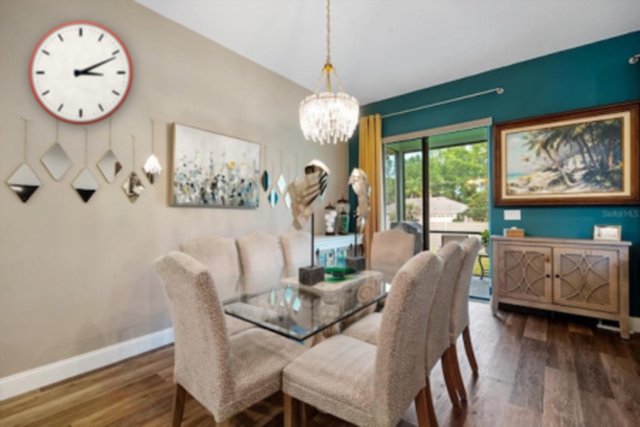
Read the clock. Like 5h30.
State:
3h11
